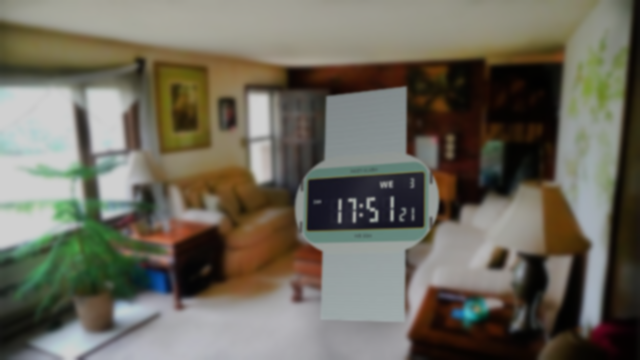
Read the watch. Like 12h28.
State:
17h51
